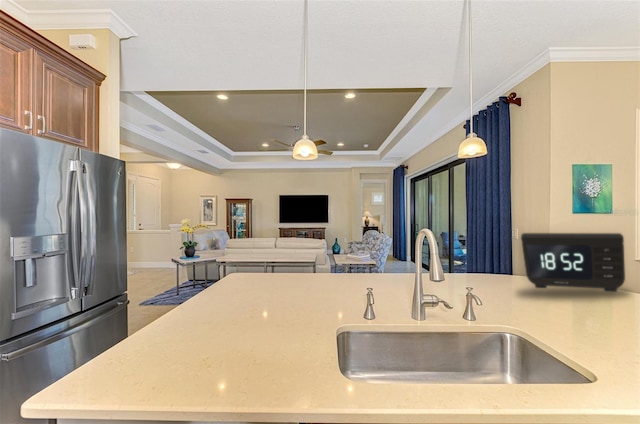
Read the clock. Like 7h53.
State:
18h52
